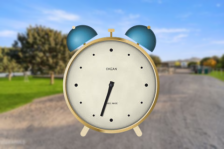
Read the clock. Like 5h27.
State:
6h33
